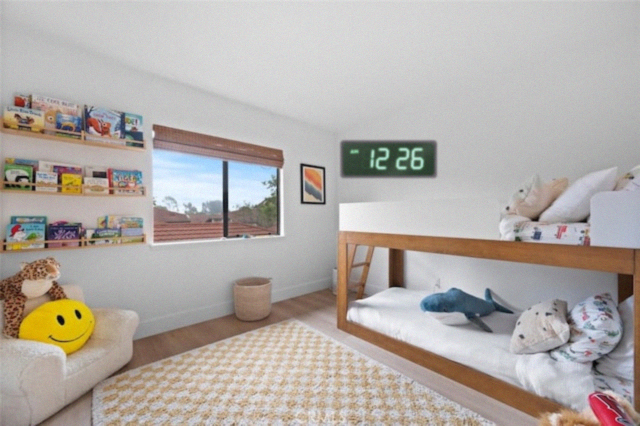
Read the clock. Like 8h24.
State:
12h26
